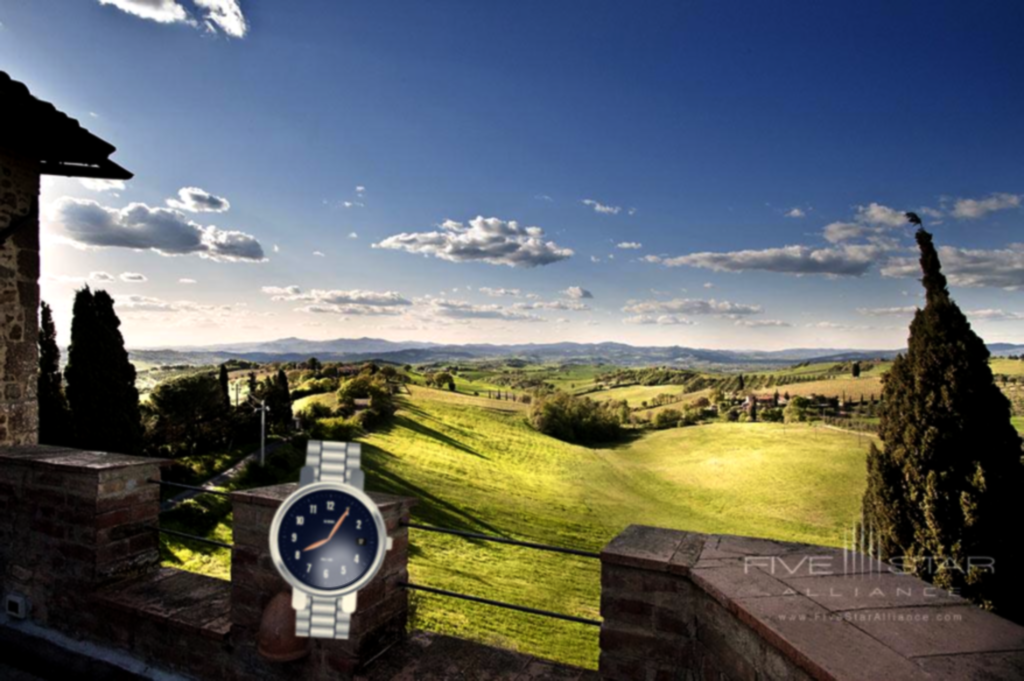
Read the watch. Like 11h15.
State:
8h05
